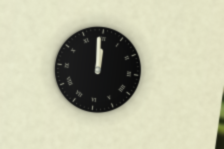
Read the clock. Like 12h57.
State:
11h59
